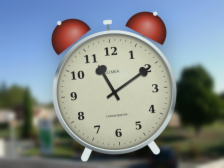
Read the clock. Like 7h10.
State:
11h10
